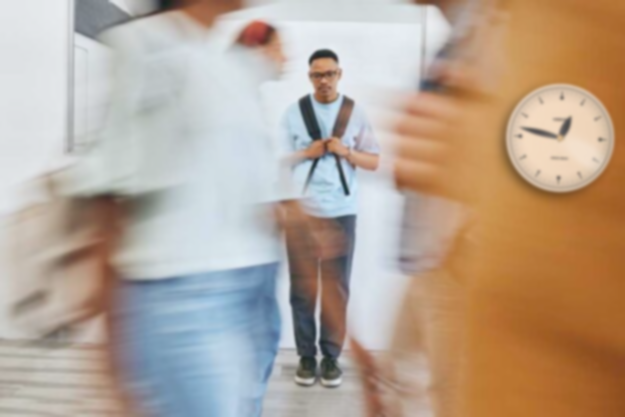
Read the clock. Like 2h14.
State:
12h47
